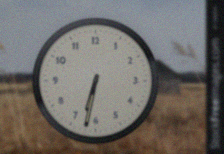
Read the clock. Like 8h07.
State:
6h32
